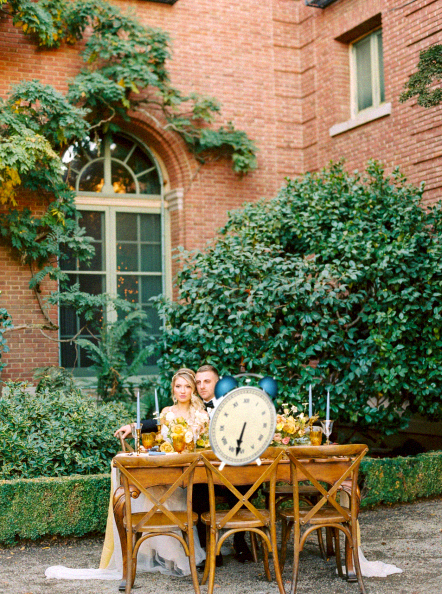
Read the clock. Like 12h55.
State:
6h32
